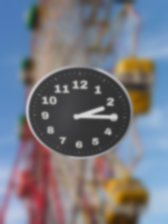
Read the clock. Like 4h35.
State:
2h15
